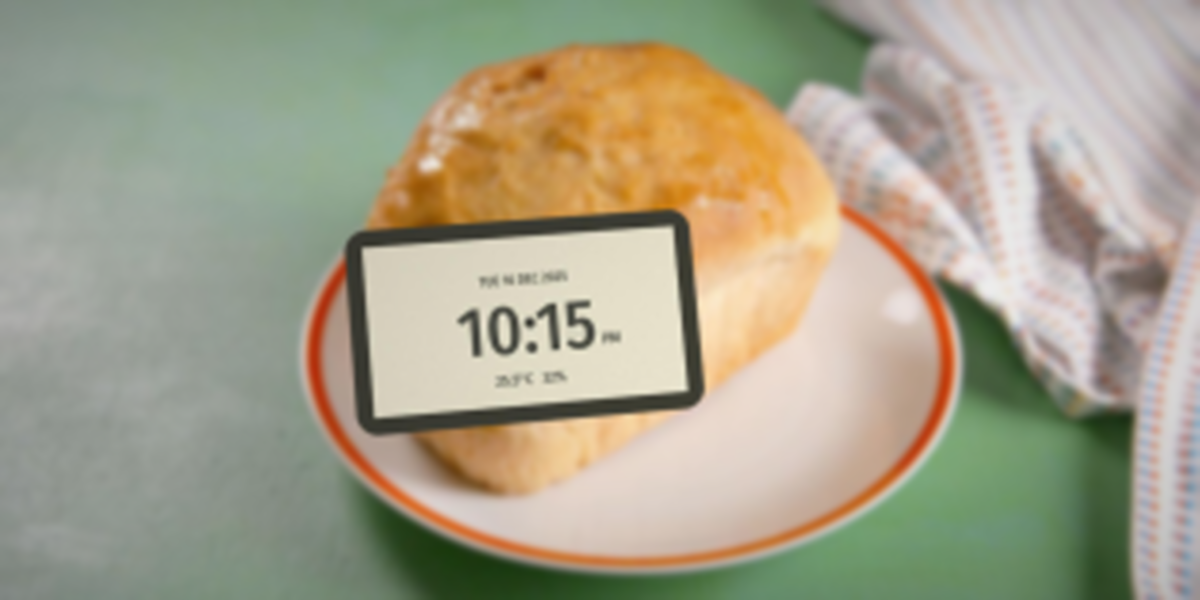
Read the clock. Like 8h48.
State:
10h15
